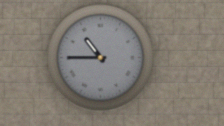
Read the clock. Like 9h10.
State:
10h45
